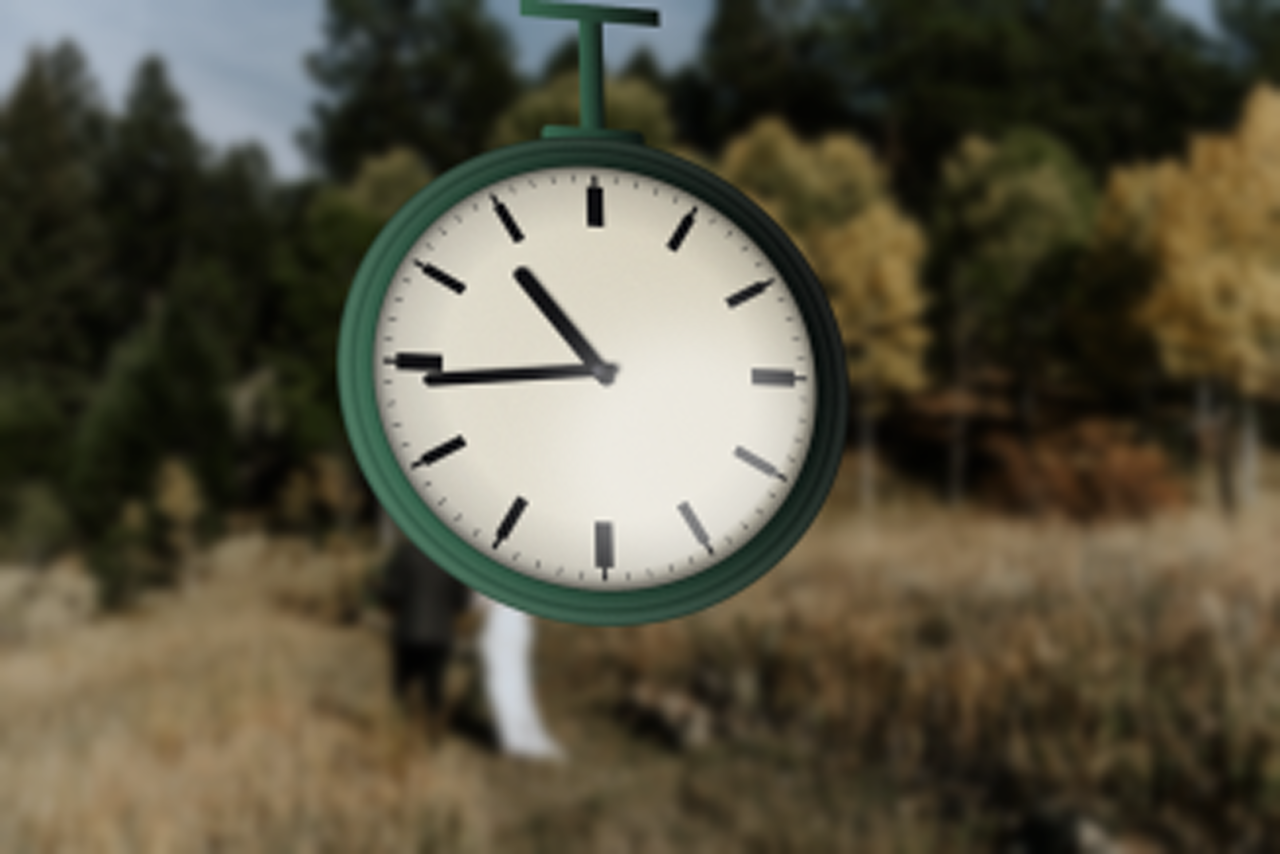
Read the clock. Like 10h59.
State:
10h44
